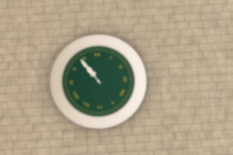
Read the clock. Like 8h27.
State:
10h54
